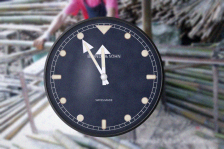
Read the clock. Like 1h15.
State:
11h55
